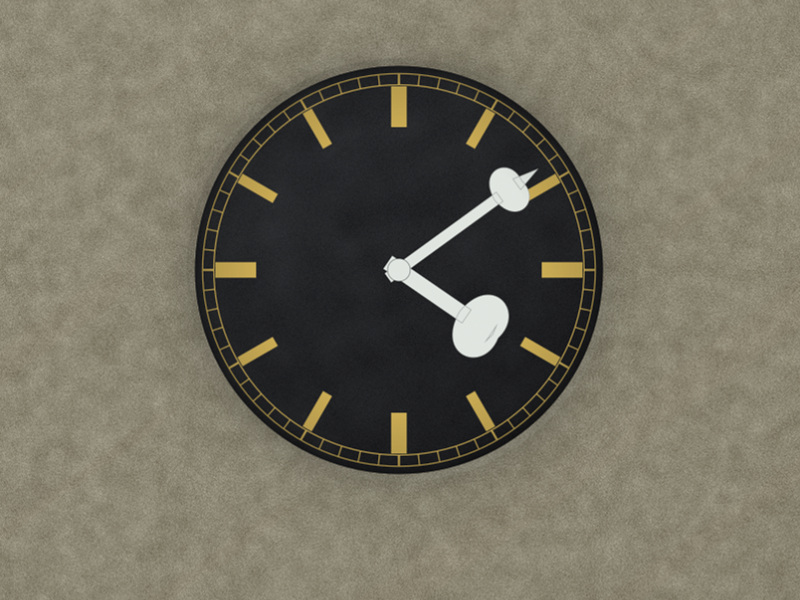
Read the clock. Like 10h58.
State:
4h09
